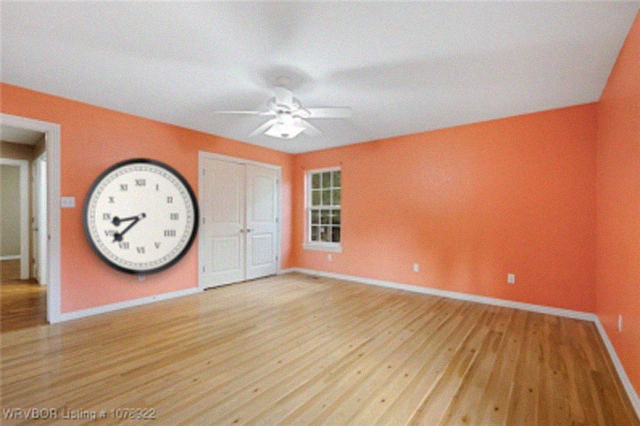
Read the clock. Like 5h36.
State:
8h38
